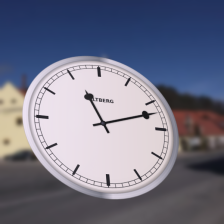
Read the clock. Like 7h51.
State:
11h12
